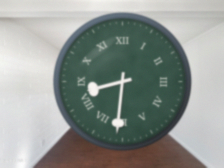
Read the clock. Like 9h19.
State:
8h31
